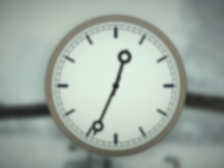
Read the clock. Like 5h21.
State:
12h34
